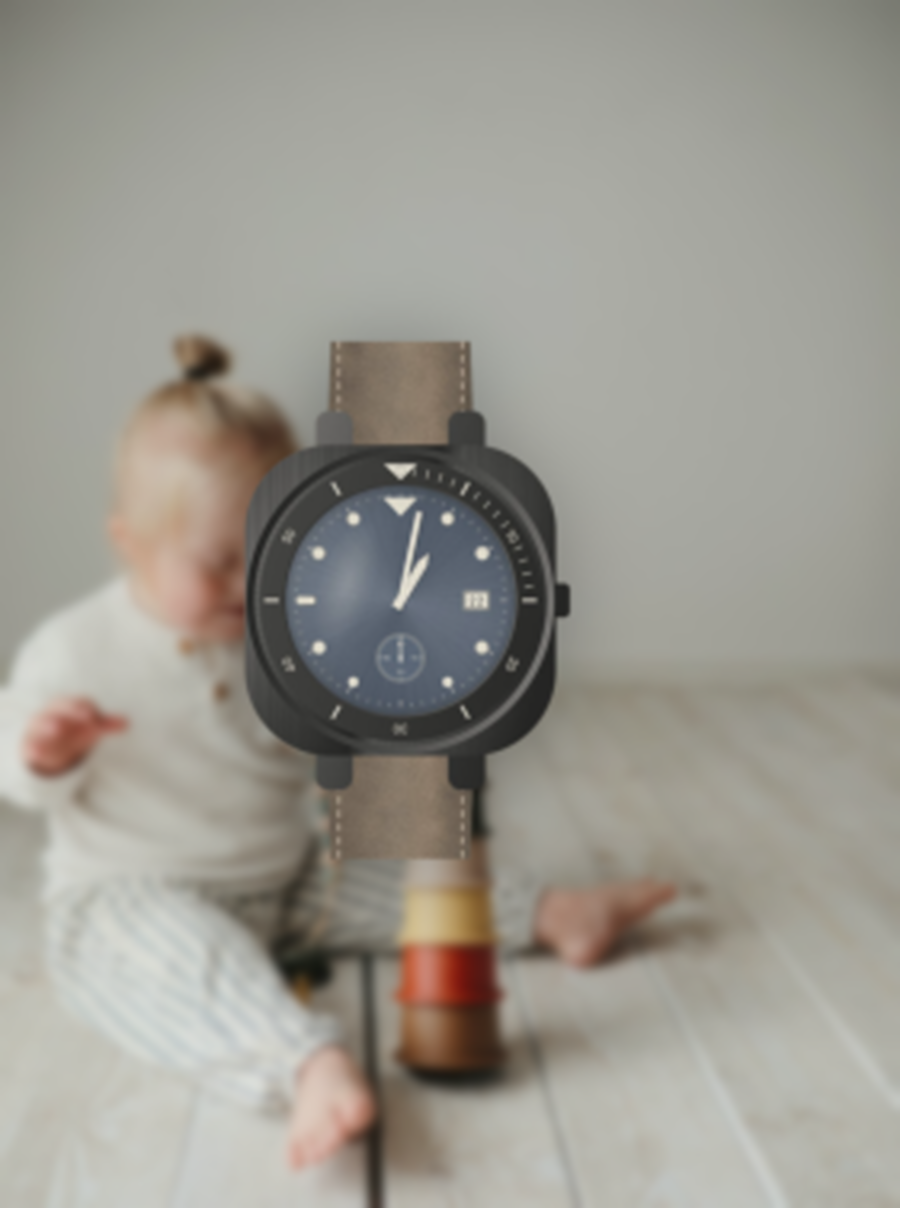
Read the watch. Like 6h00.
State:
1h02
